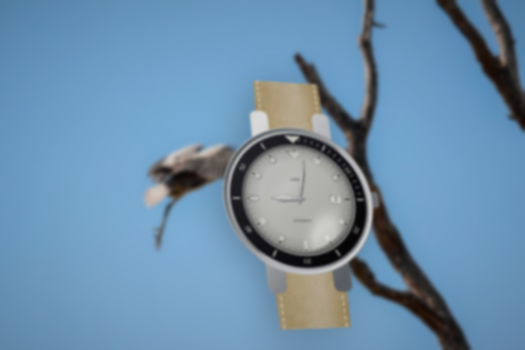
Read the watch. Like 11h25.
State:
9h02
